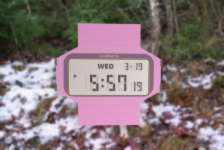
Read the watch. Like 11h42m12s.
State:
5h57m19s
